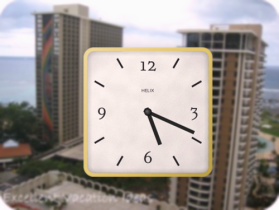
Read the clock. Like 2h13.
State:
5h19
